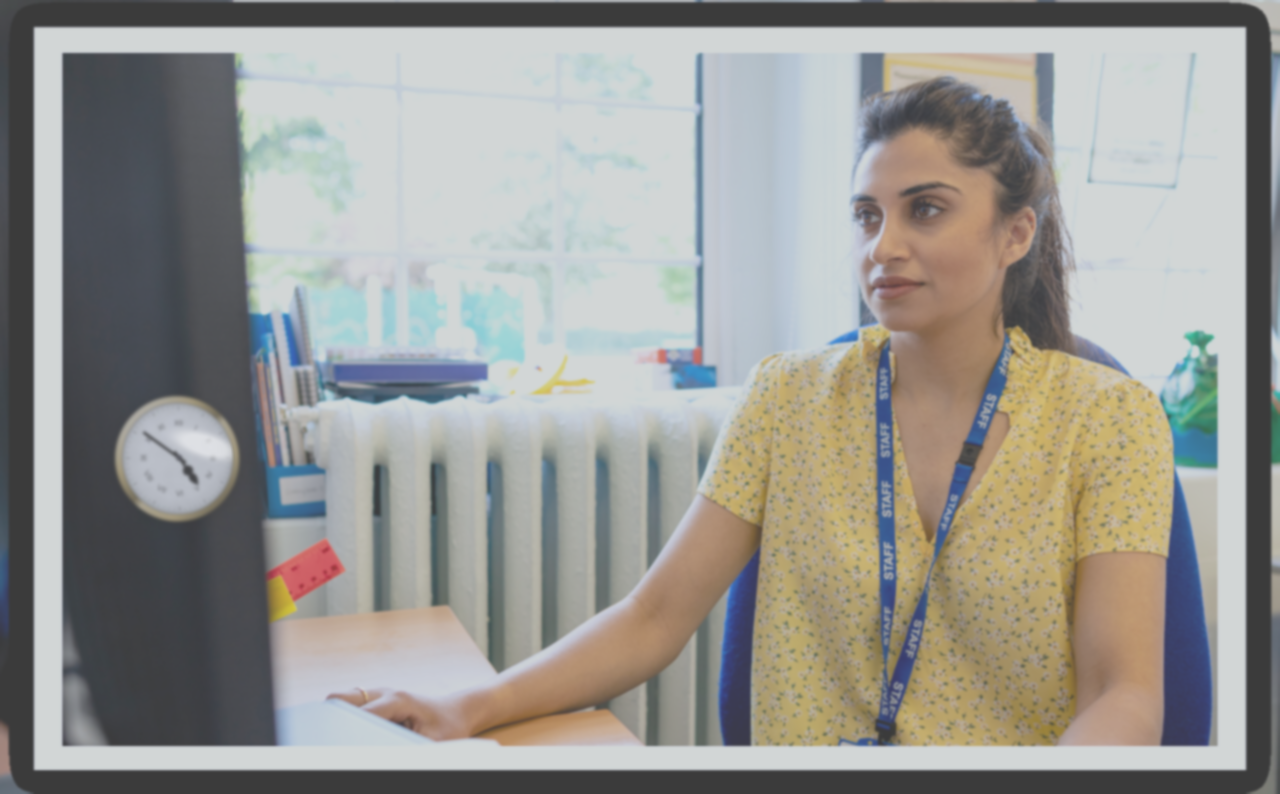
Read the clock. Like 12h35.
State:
4h51
